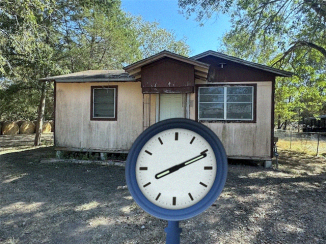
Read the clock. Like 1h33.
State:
8h11
